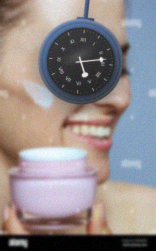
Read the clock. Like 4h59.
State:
5h13
